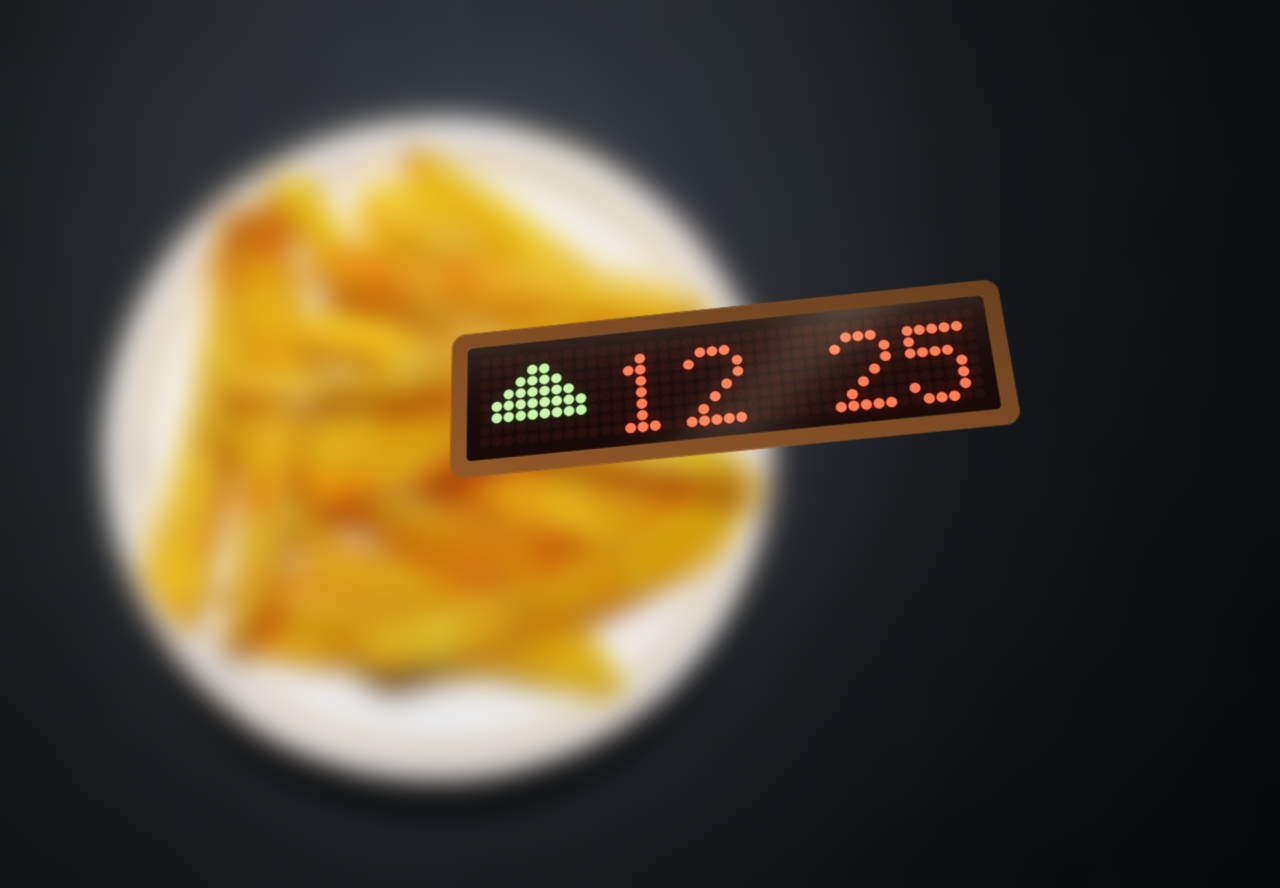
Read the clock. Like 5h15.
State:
12h25
